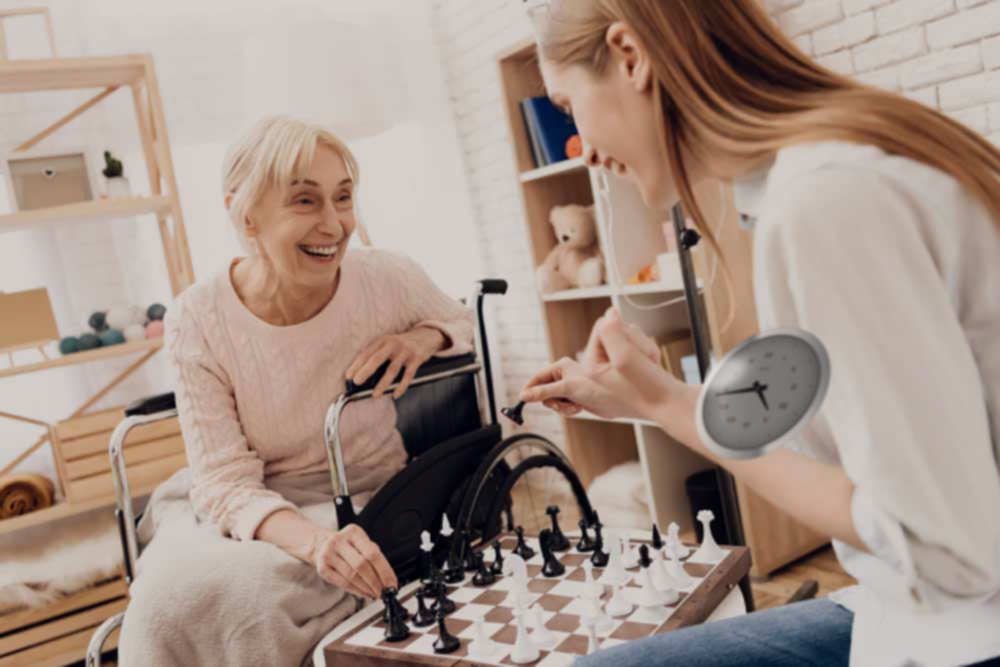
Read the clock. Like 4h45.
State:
4h44
